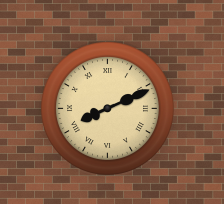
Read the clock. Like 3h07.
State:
8h11
